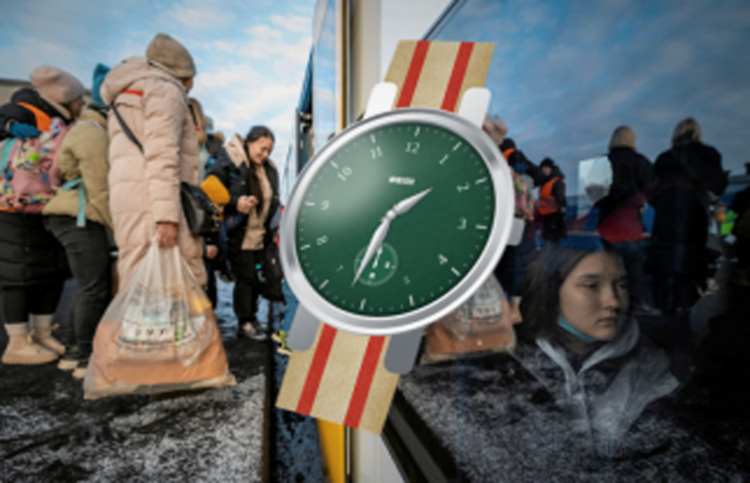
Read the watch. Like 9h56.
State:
1h32
